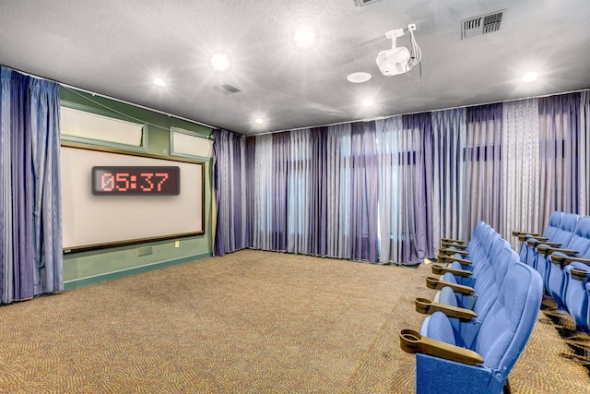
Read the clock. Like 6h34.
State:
5h37
